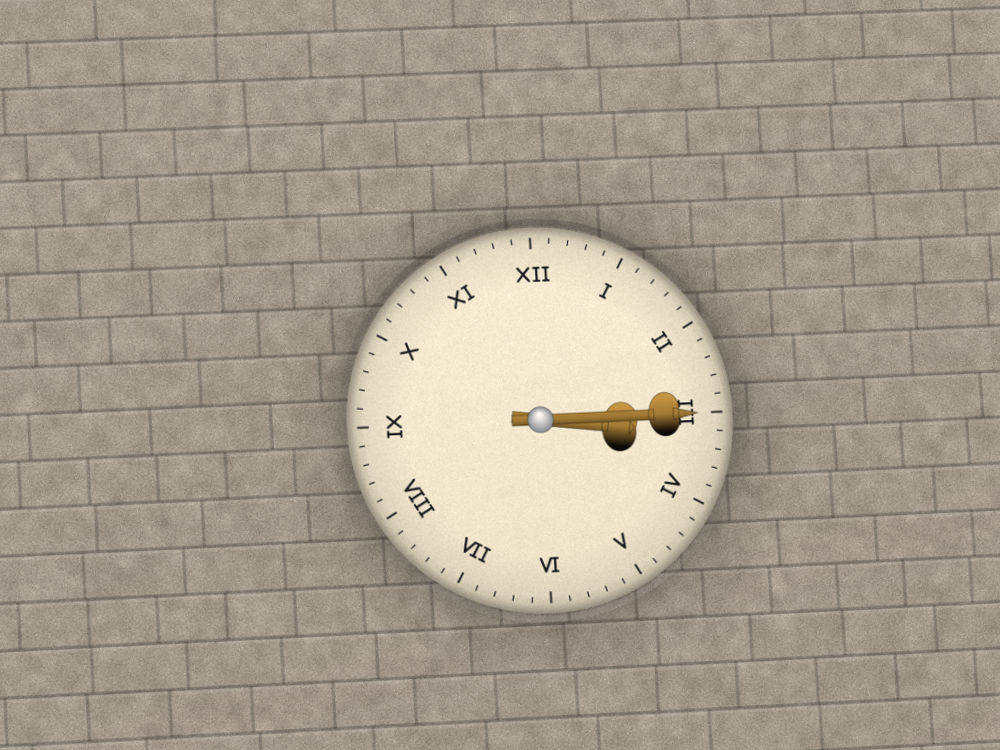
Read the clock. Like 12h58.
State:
3h15
